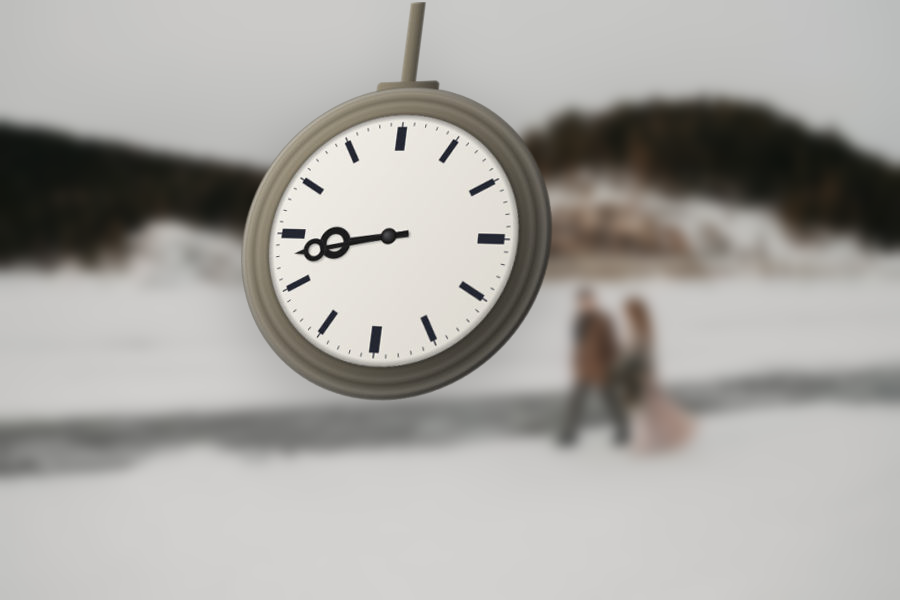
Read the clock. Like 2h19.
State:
8h43
